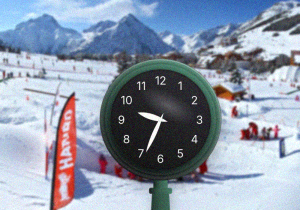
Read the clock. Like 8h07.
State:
9h34
